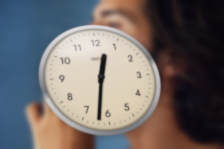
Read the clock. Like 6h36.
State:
12h32
